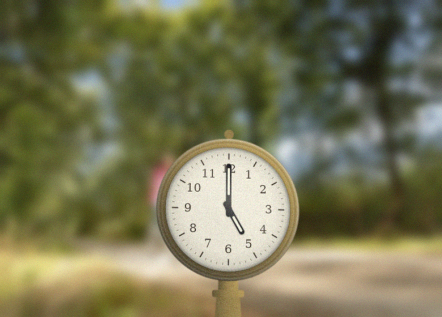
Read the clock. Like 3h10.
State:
5h00
